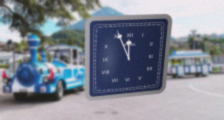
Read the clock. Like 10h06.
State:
11h56
